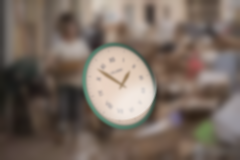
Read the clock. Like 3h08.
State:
1h53
